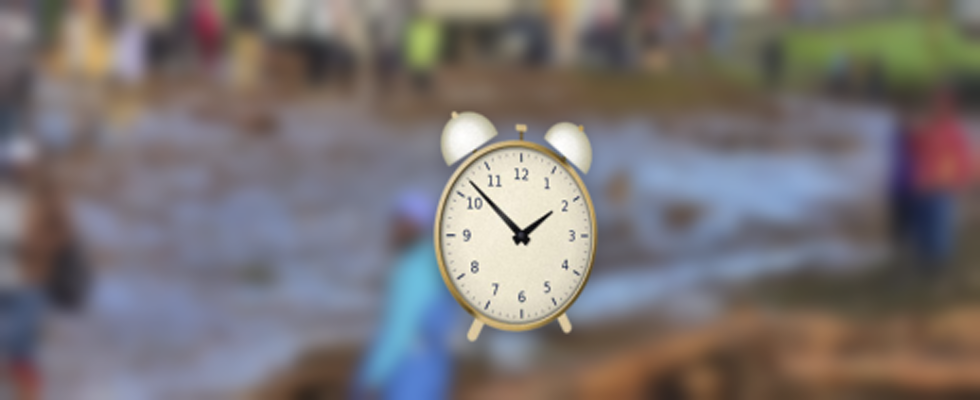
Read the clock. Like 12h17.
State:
1h52
